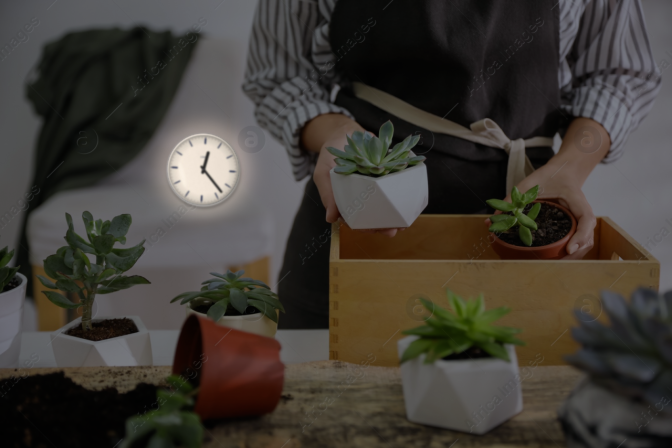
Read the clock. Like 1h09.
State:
12h23
